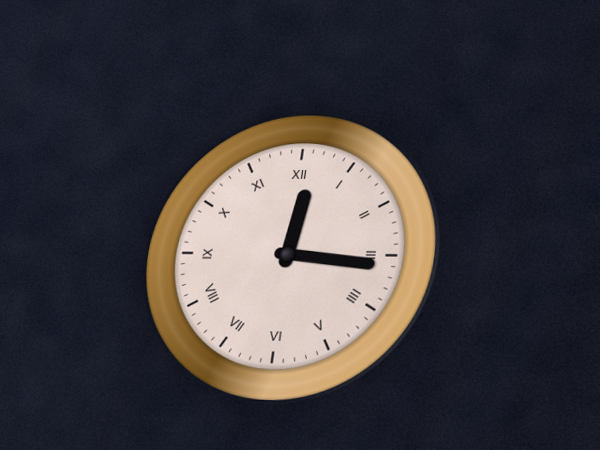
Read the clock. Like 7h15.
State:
12h16
